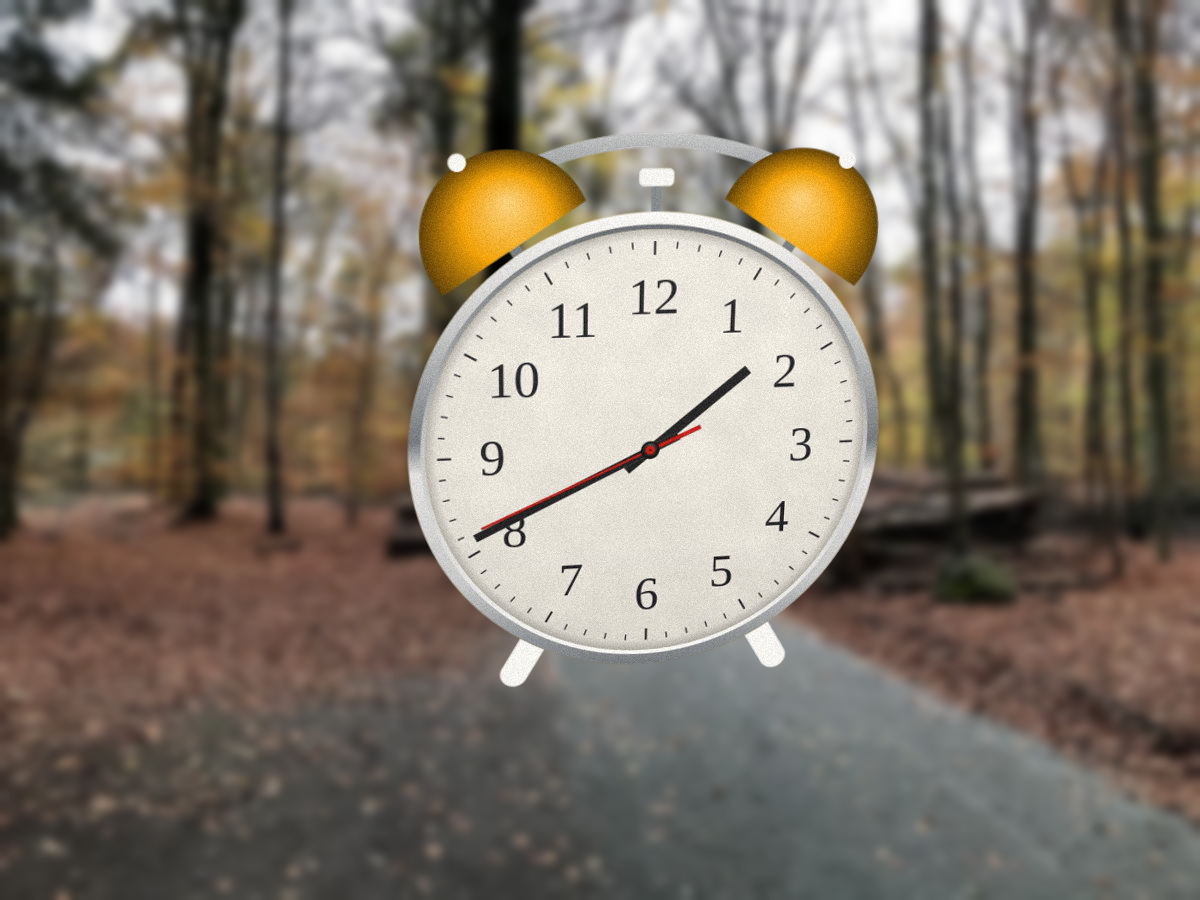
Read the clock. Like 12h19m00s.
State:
1h40m41s
